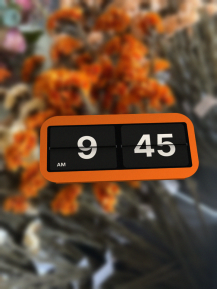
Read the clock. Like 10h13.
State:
9h45
